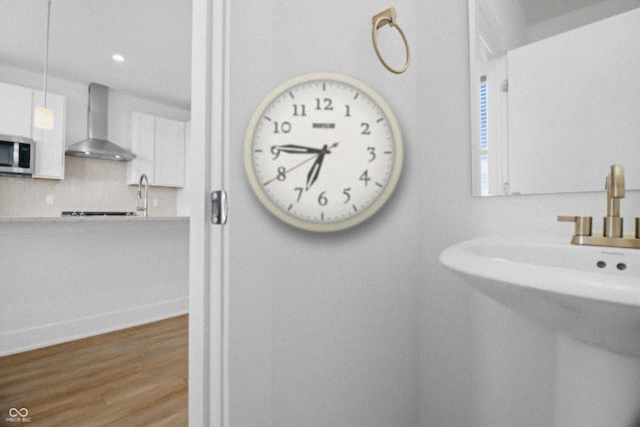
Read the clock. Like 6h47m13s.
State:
6h45m40s
